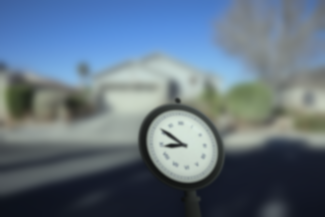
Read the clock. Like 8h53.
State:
8h51
